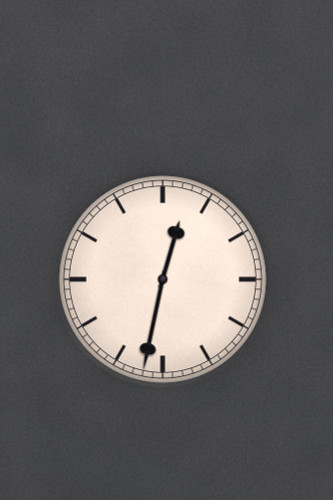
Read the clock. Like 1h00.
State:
12h32
